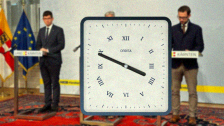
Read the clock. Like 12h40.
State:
3h49
